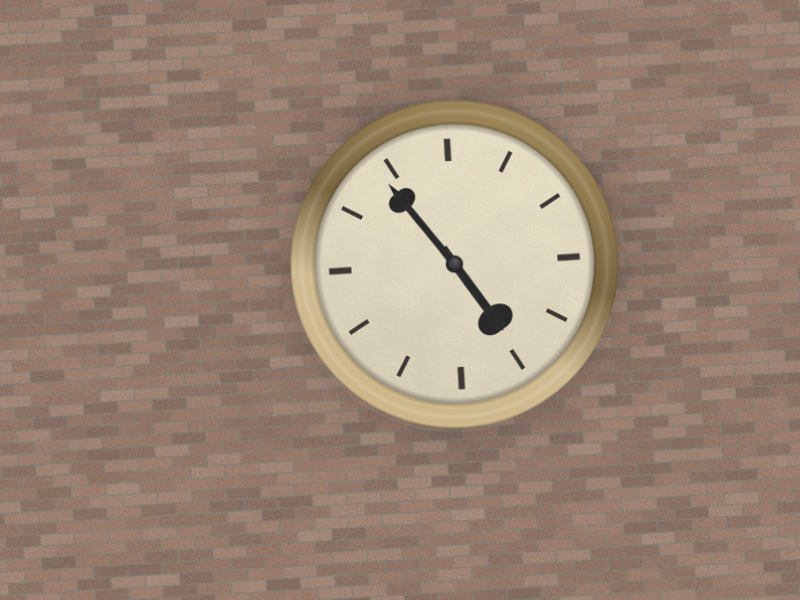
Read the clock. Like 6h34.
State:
4h54
